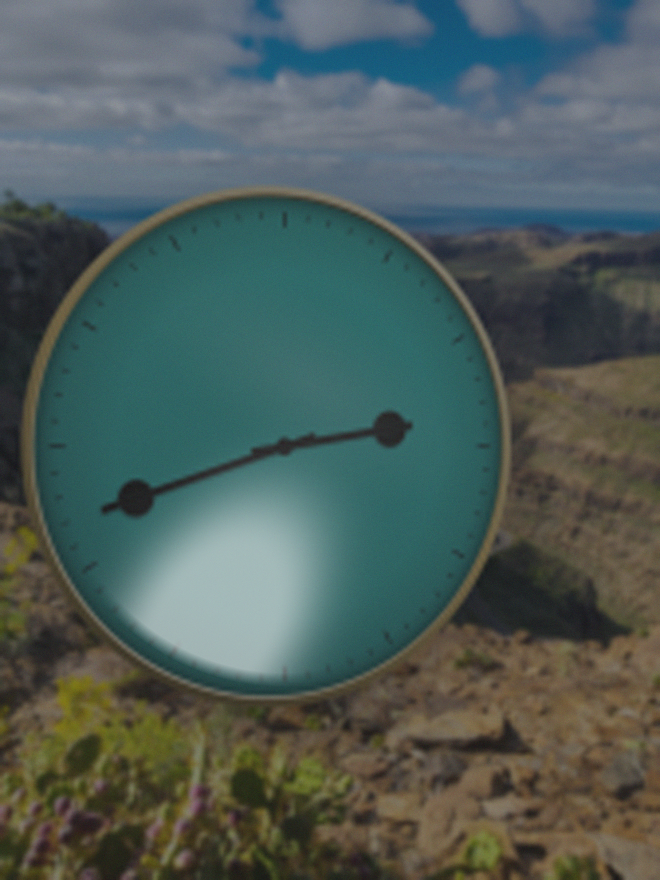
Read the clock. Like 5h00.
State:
2h42
